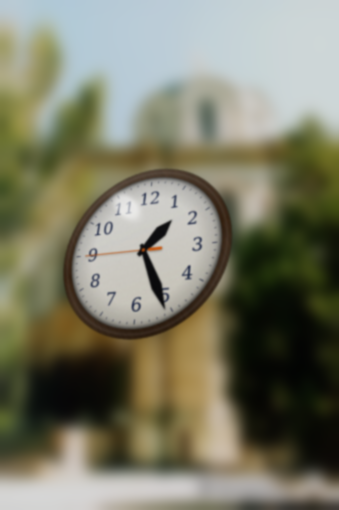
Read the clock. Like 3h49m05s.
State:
1h25m45s
